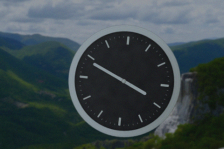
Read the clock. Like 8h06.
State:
3h49
